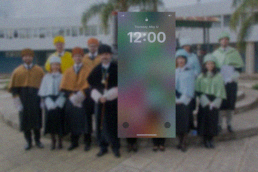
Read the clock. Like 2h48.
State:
12h00
